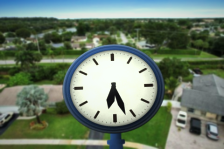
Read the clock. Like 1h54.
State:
6h27
